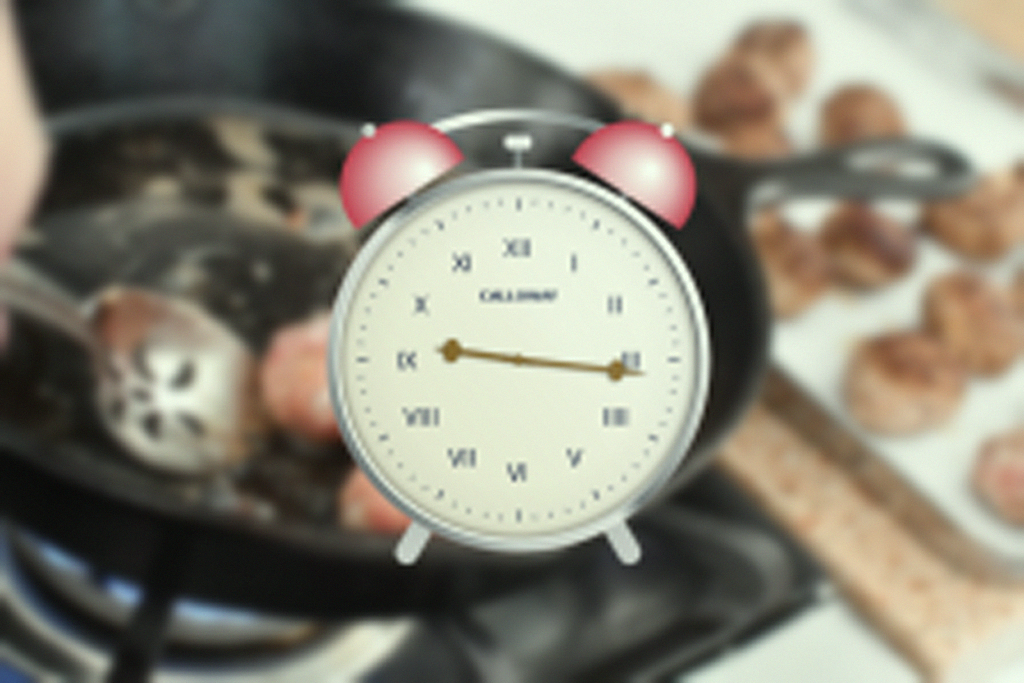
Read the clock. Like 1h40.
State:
9h16
